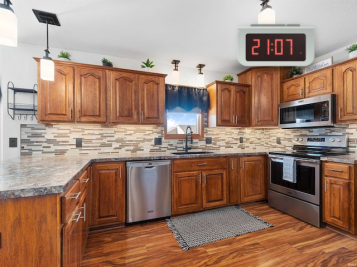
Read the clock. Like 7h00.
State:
21h07
